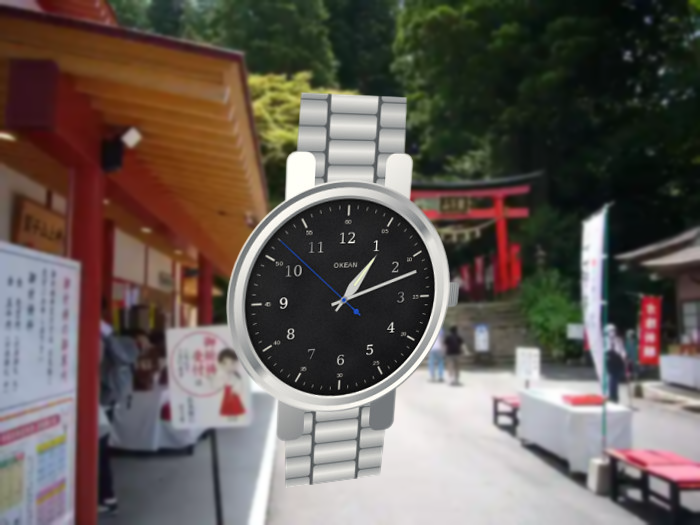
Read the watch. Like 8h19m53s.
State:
1h11m52s
